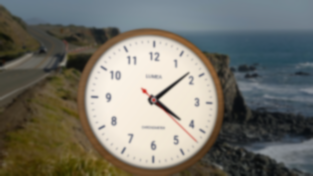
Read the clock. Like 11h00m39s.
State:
4h08m22s
